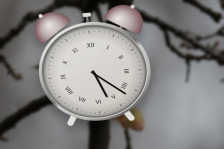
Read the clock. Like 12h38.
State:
5h22
